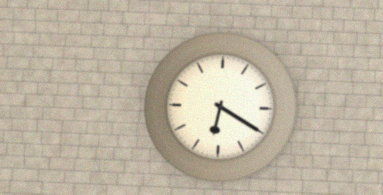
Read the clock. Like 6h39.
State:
6h20
